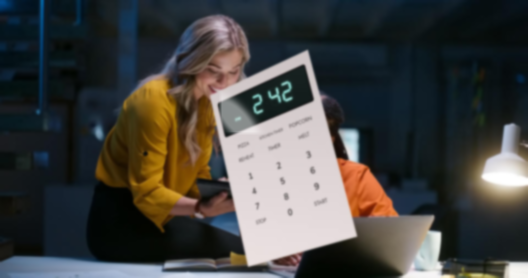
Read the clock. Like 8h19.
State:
2h42
